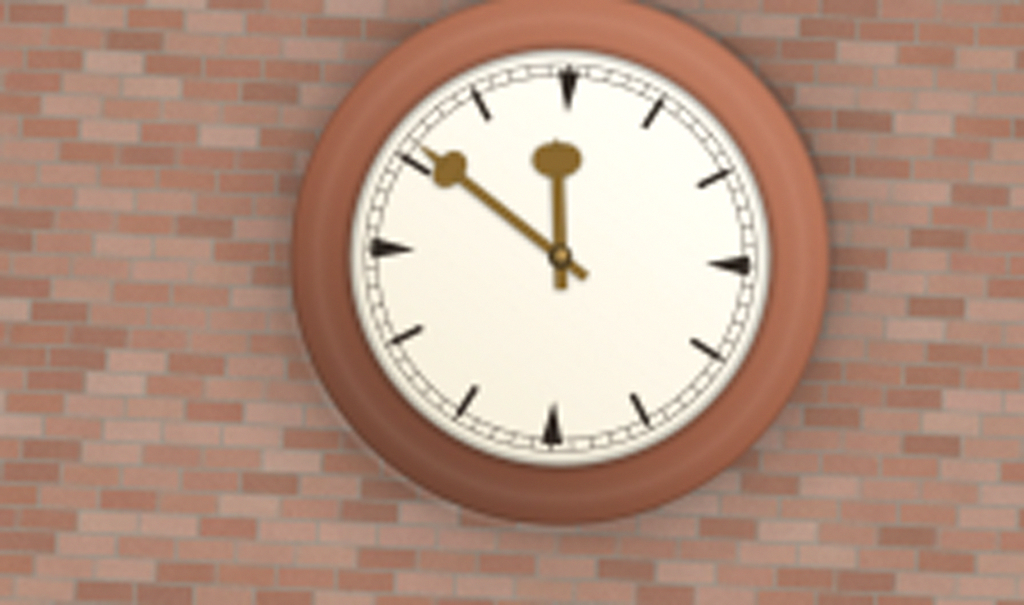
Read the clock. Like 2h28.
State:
11h51
